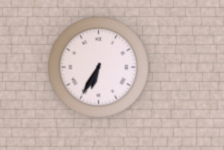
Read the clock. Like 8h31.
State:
6h35
